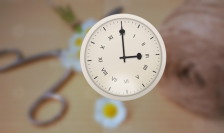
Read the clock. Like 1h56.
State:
3h00
